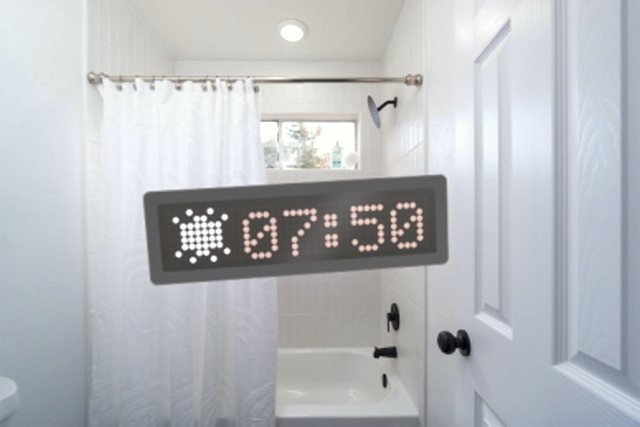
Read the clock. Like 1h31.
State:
7h50
